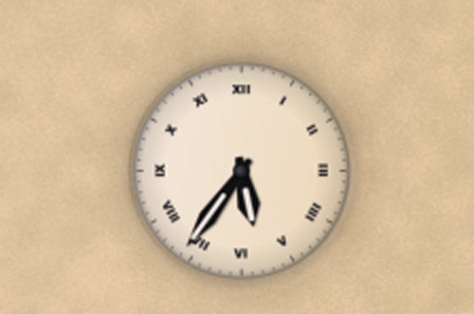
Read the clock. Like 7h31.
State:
5h36
